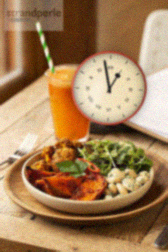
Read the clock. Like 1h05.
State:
12h58
